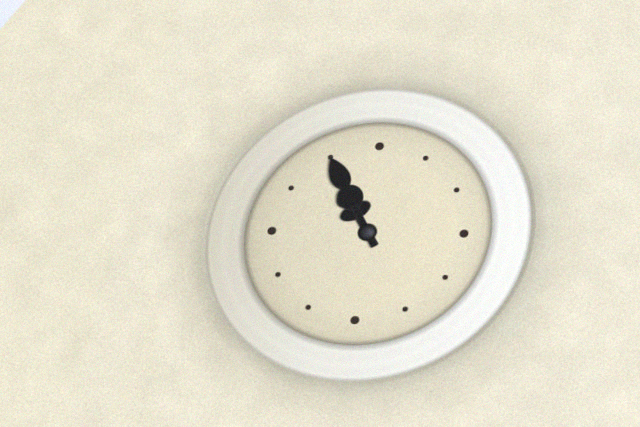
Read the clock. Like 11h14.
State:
10h55
